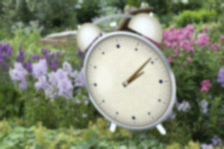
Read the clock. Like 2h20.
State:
2h09
